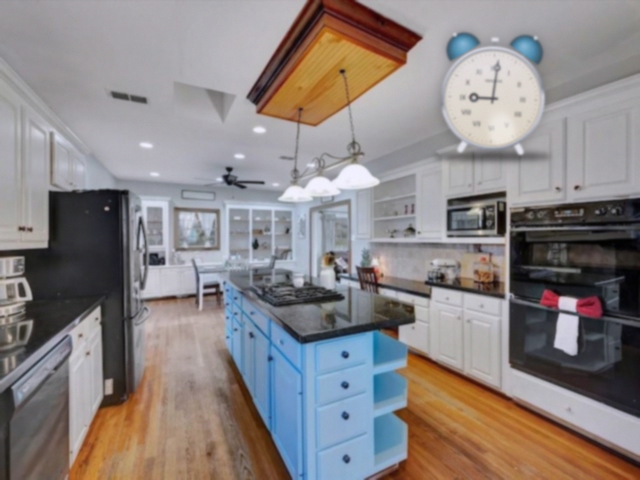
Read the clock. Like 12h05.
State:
9h01
